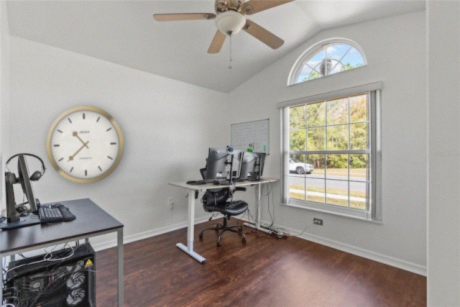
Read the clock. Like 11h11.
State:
10h38
